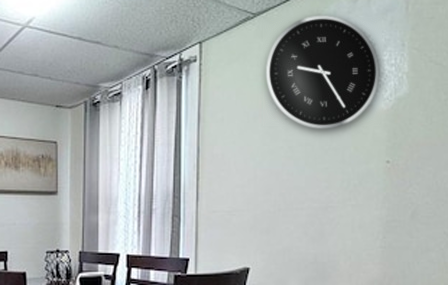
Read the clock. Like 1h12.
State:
9h25
